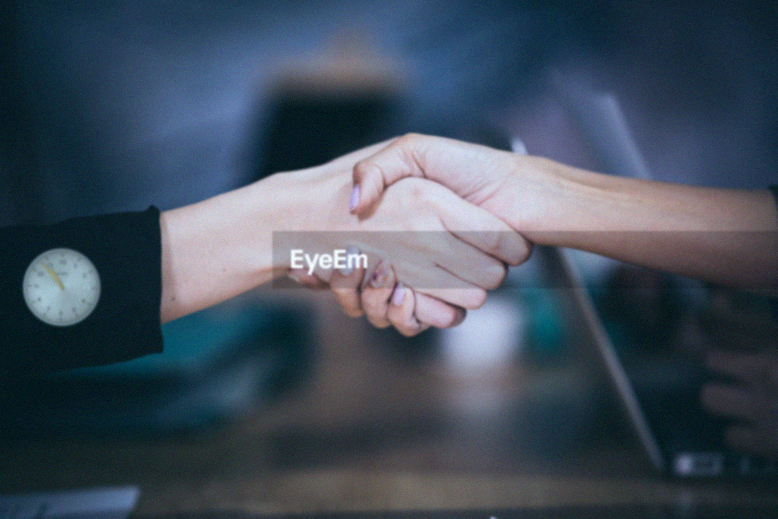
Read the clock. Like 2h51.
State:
10h53
